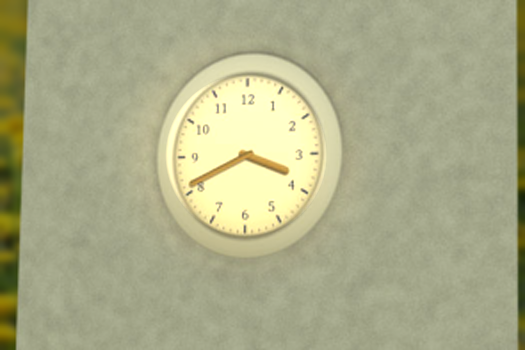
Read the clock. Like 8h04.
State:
3h41
